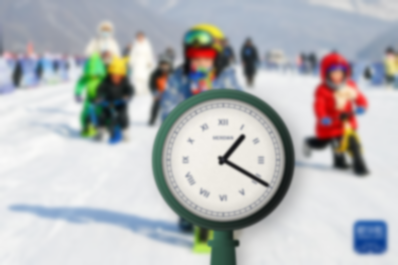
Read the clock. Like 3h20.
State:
1h20
